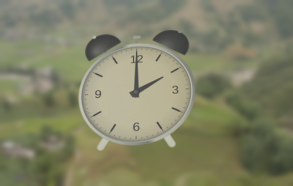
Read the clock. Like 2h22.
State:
2h00
